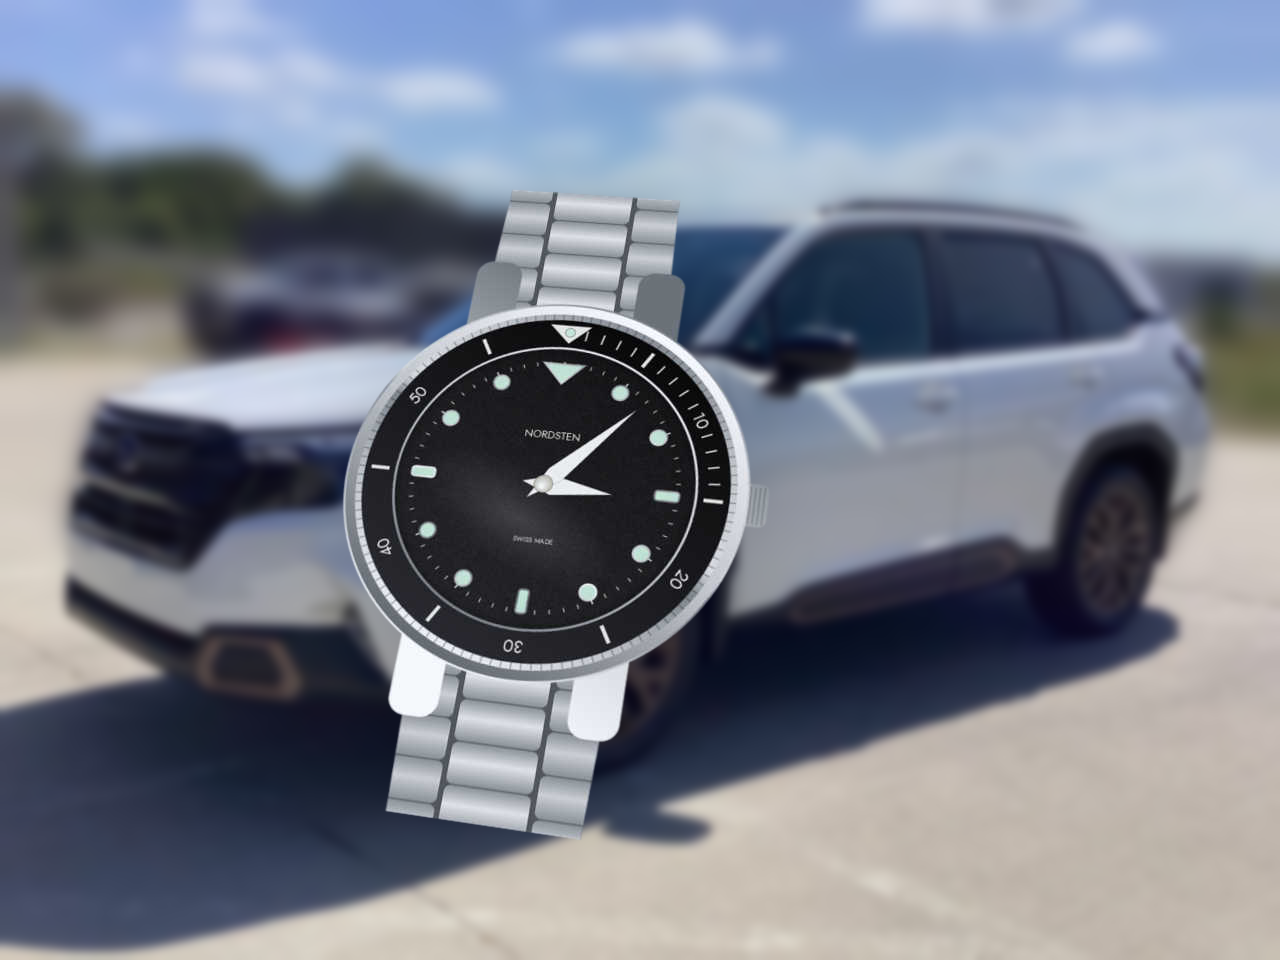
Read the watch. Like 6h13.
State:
3h07
